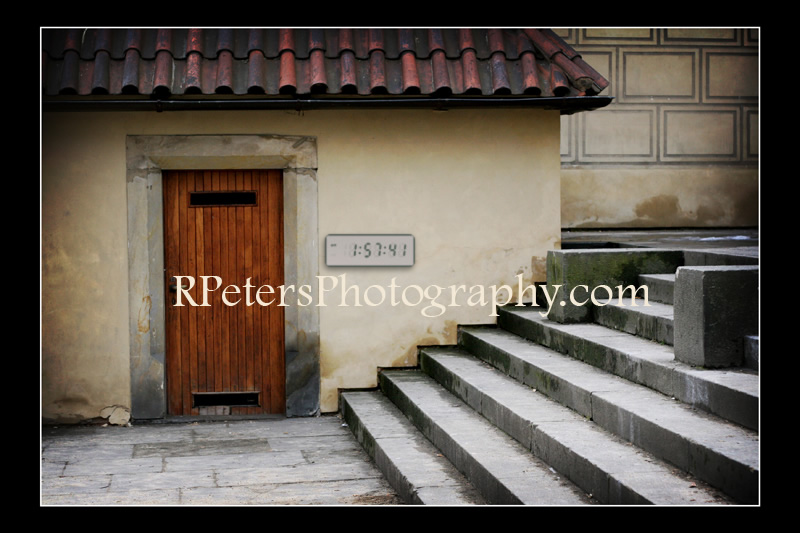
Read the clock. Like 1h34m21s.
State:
1h57m41s
